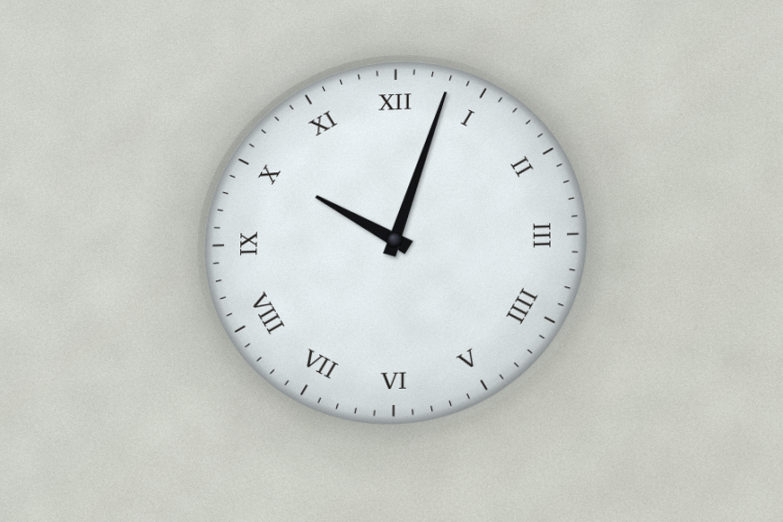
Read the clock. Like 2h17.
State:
10h03
